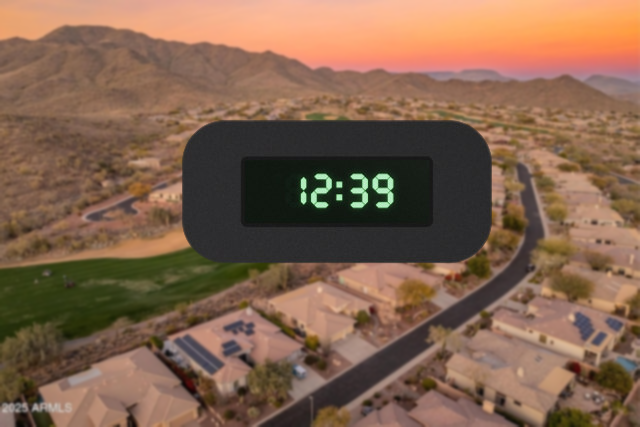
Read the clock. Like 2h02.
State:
12h39
